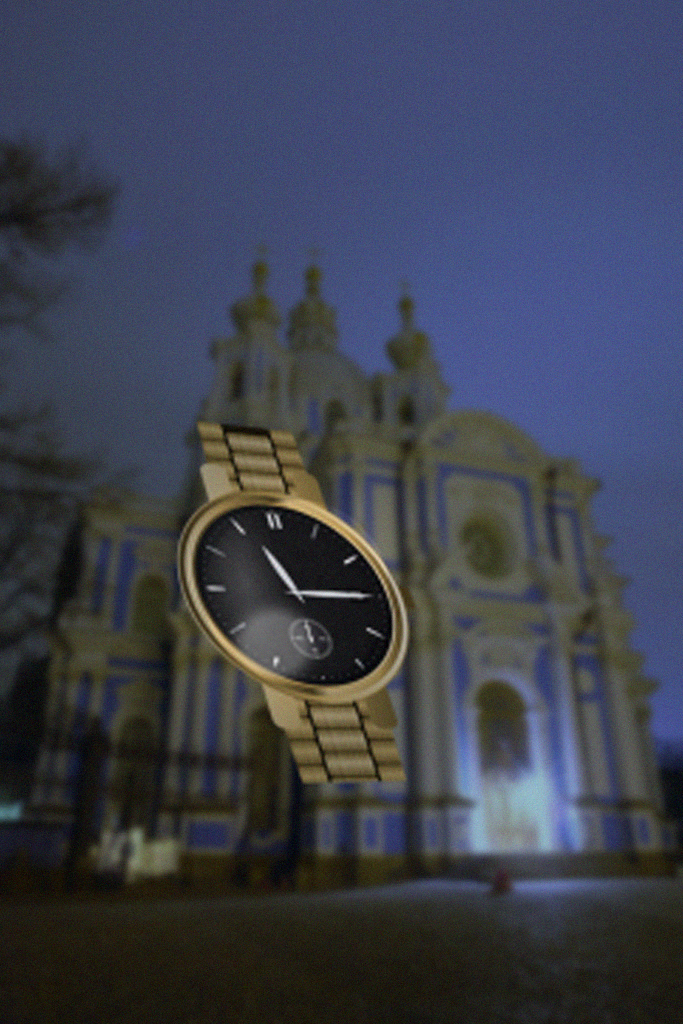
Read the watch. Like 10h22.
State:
11h15
